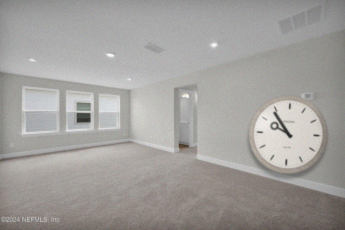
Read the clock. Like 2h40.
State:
9h54
